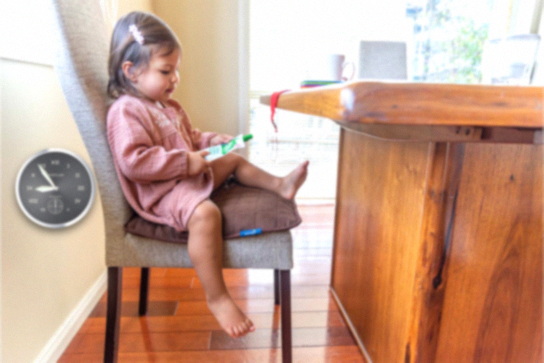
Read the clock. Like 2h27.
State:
8h54
